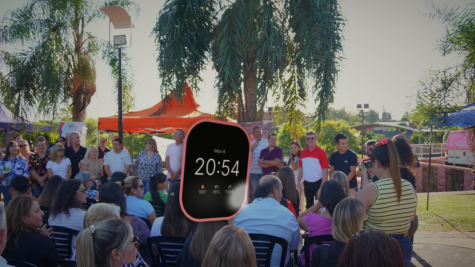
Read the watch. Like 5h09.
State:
20h54
